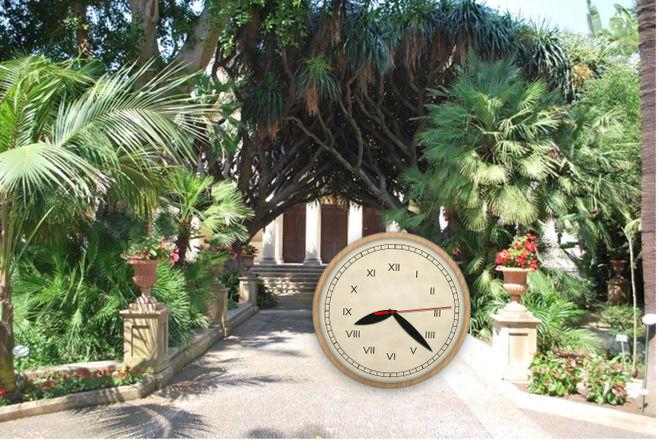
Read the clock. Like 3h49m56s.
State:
8h22m14s
